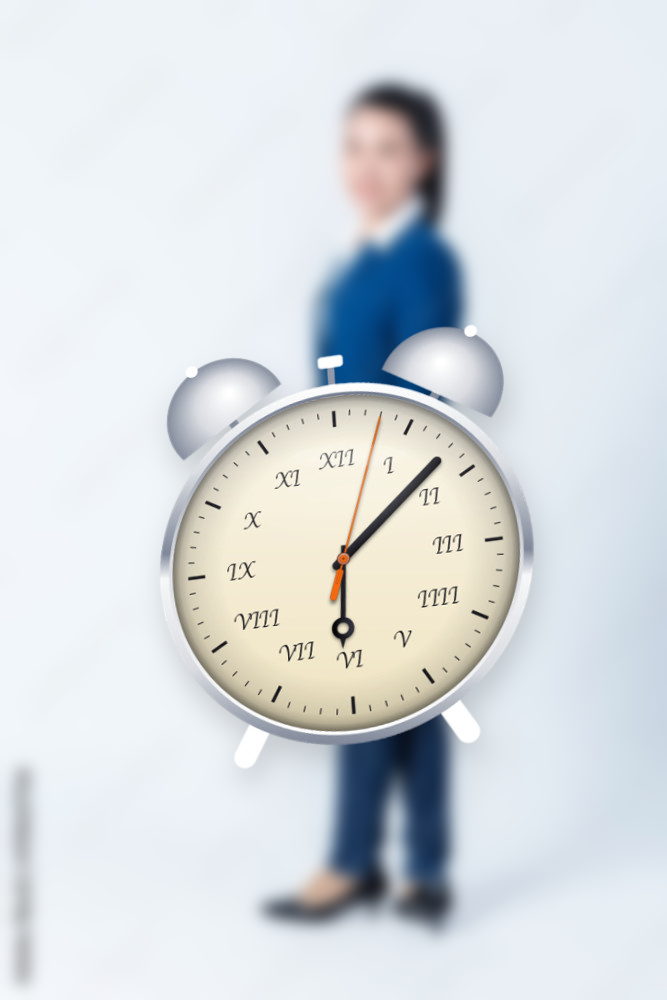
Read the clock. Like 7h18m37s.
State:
6h08m03s
